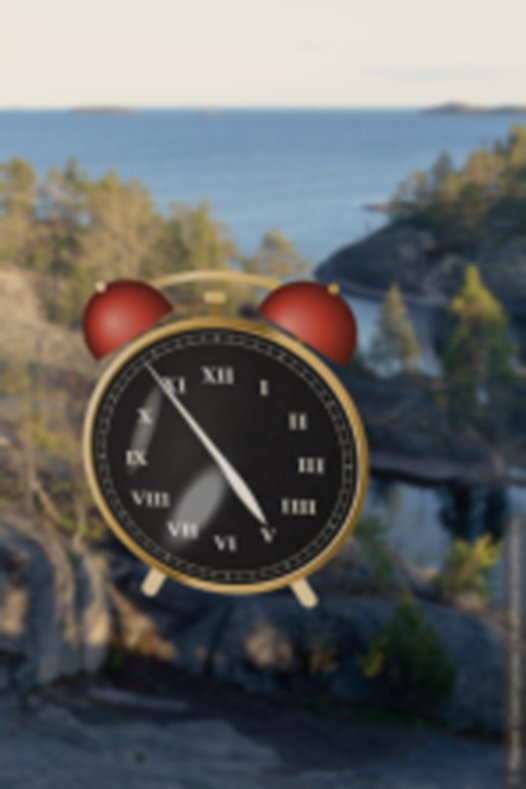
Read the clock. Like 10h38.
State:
4h54
